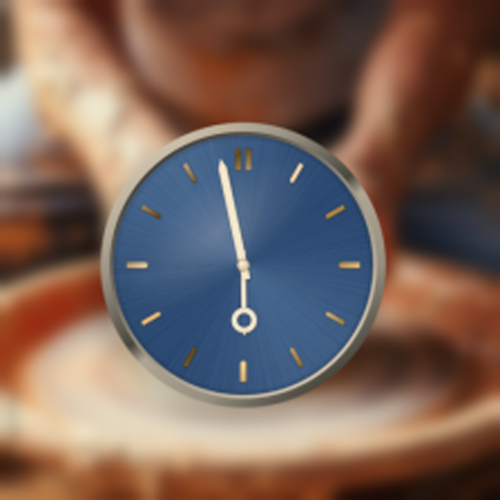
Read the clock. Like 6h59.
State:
5h58
